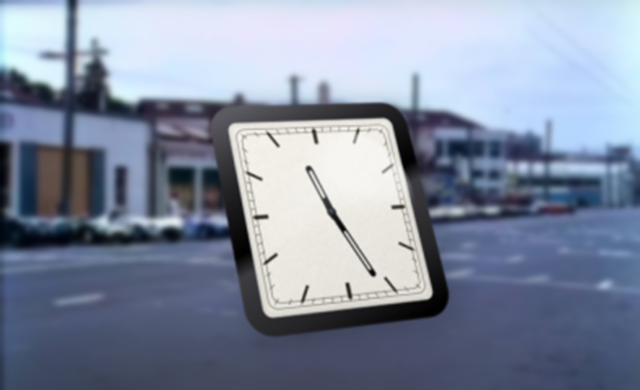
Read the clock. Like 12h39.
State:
11h26
